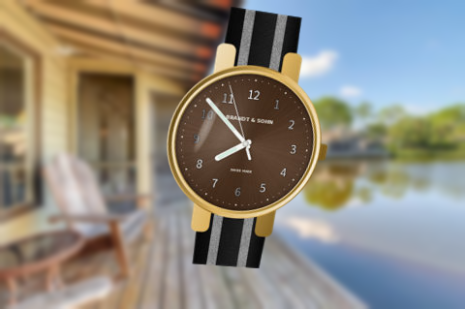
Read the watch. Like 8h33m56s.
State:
7h51m56s
